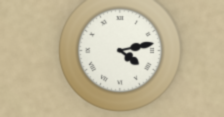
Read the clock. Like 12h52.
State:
4h13
